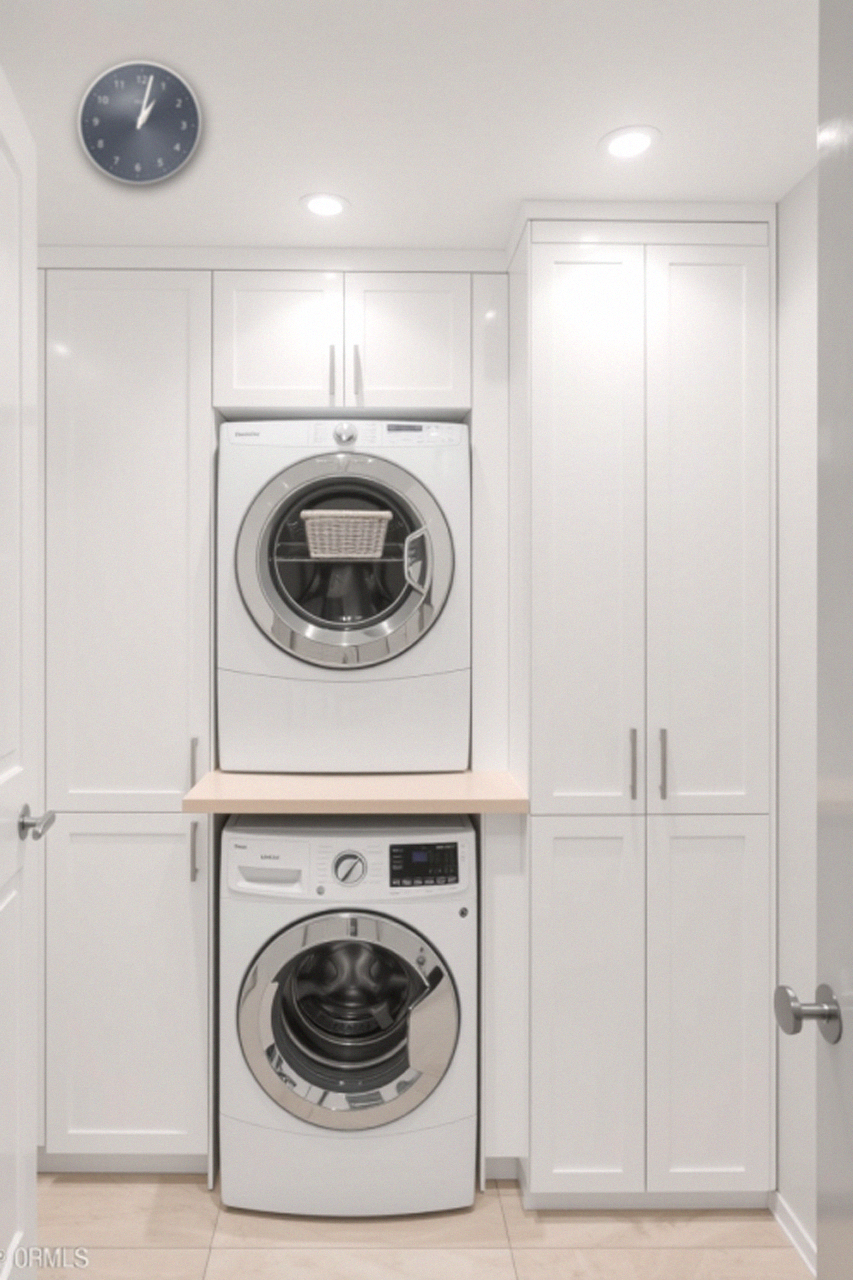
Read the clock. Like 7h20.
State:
1h02
